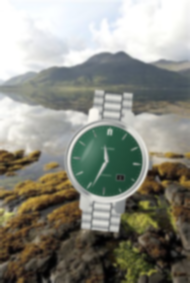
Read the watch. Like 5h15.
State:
11h34
